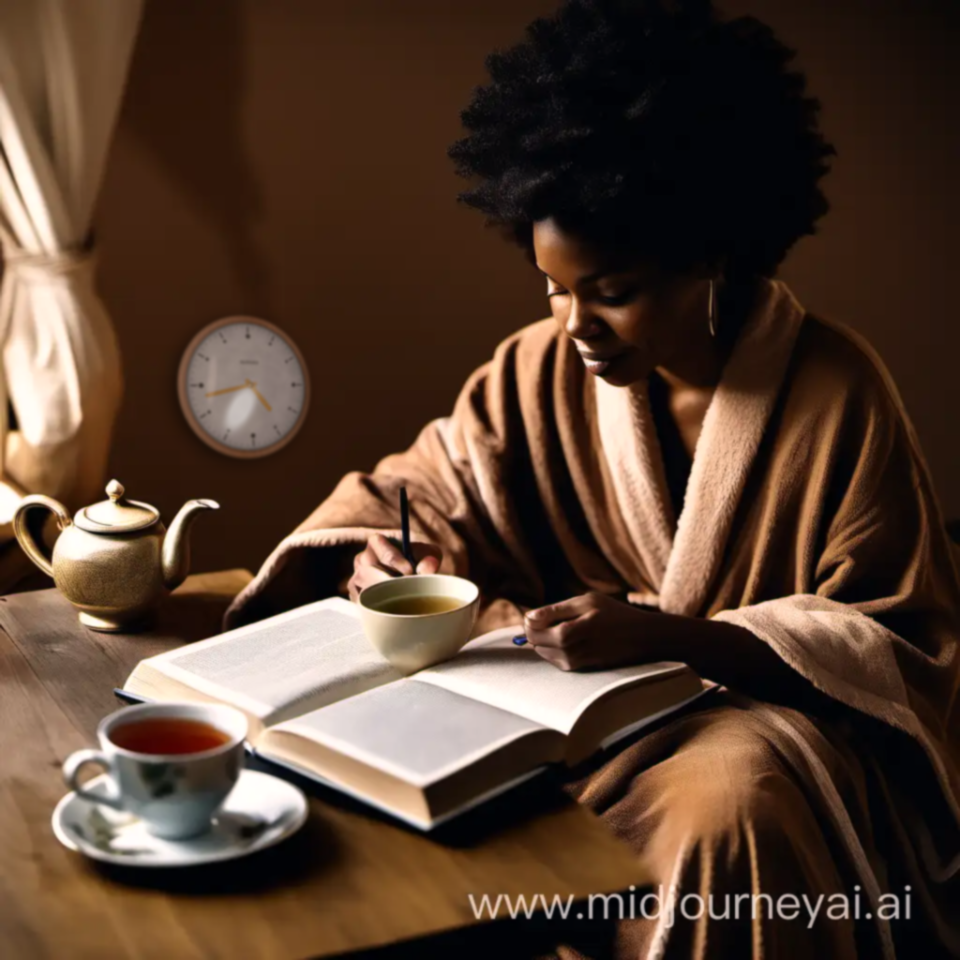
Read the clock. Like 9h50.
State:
4h43
